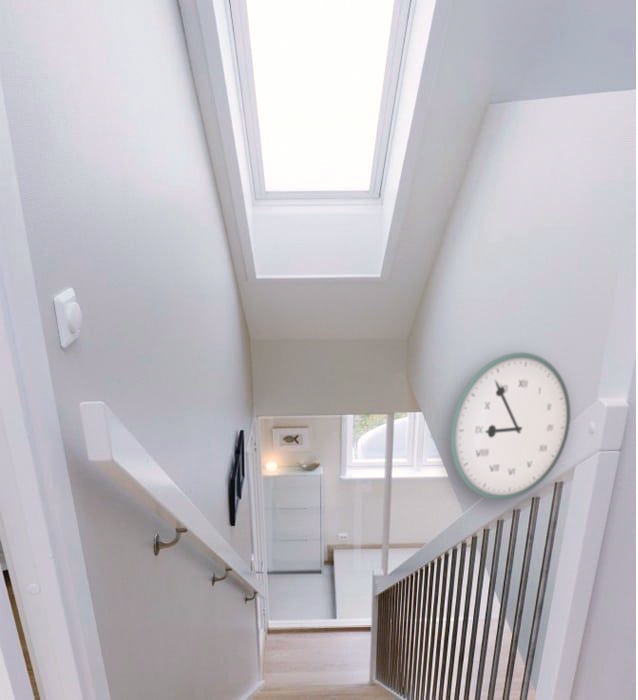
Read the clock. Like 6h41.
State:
8h54
